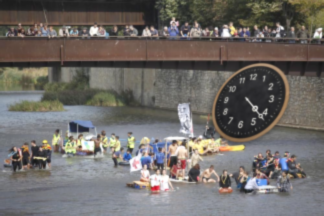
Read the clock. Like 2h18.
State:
4h22
